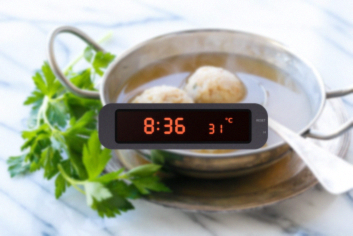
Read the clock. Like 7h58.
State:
8h36
